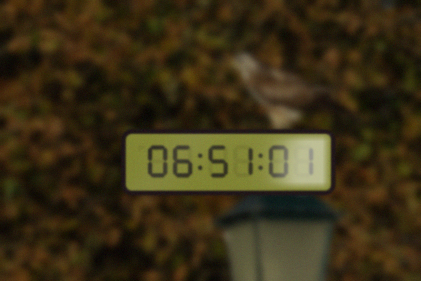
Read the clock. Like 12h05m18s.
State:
6h51m01s
